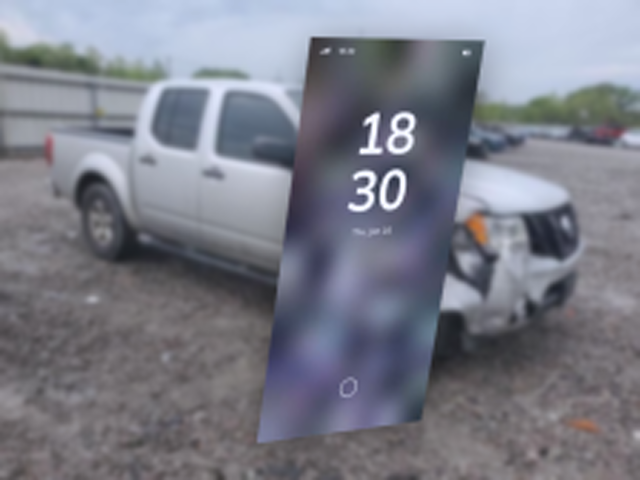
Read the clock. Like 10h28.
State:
18h30
